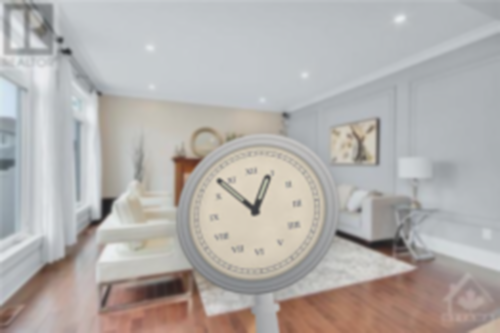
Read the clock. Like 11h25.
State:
12h53
